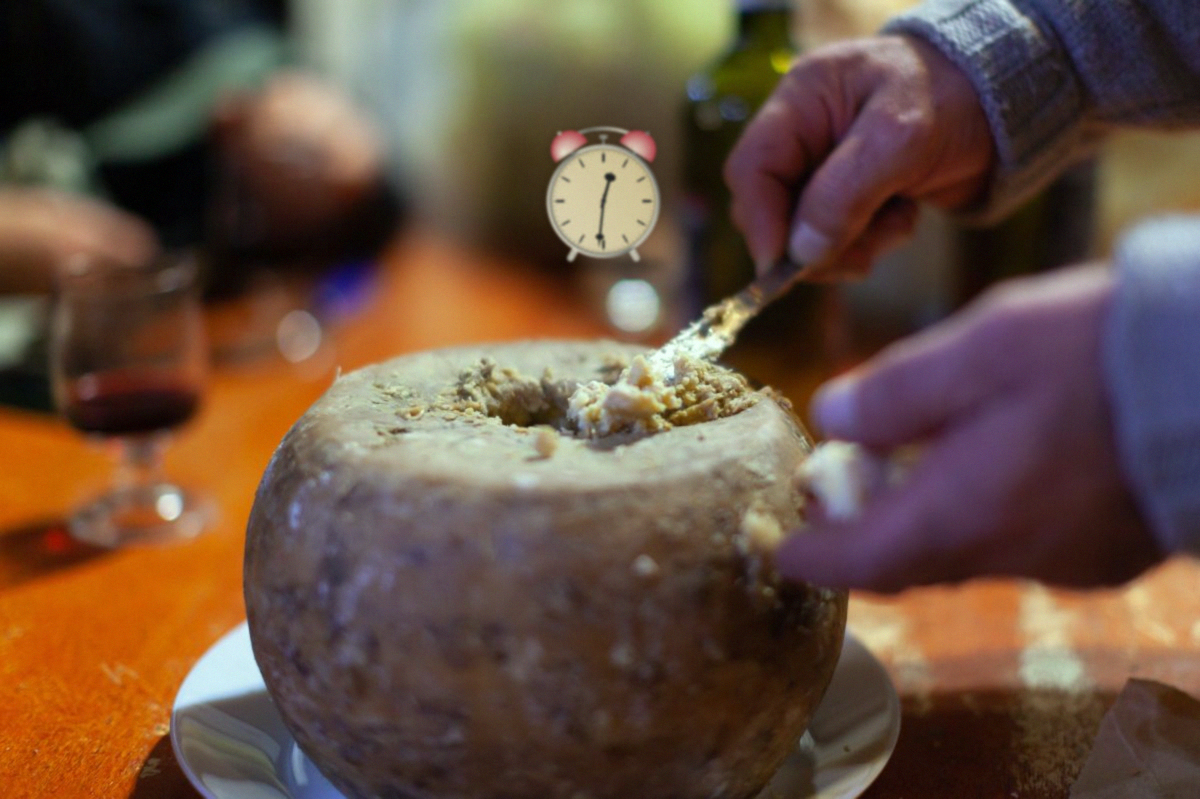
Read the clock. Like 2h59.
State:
12h31
